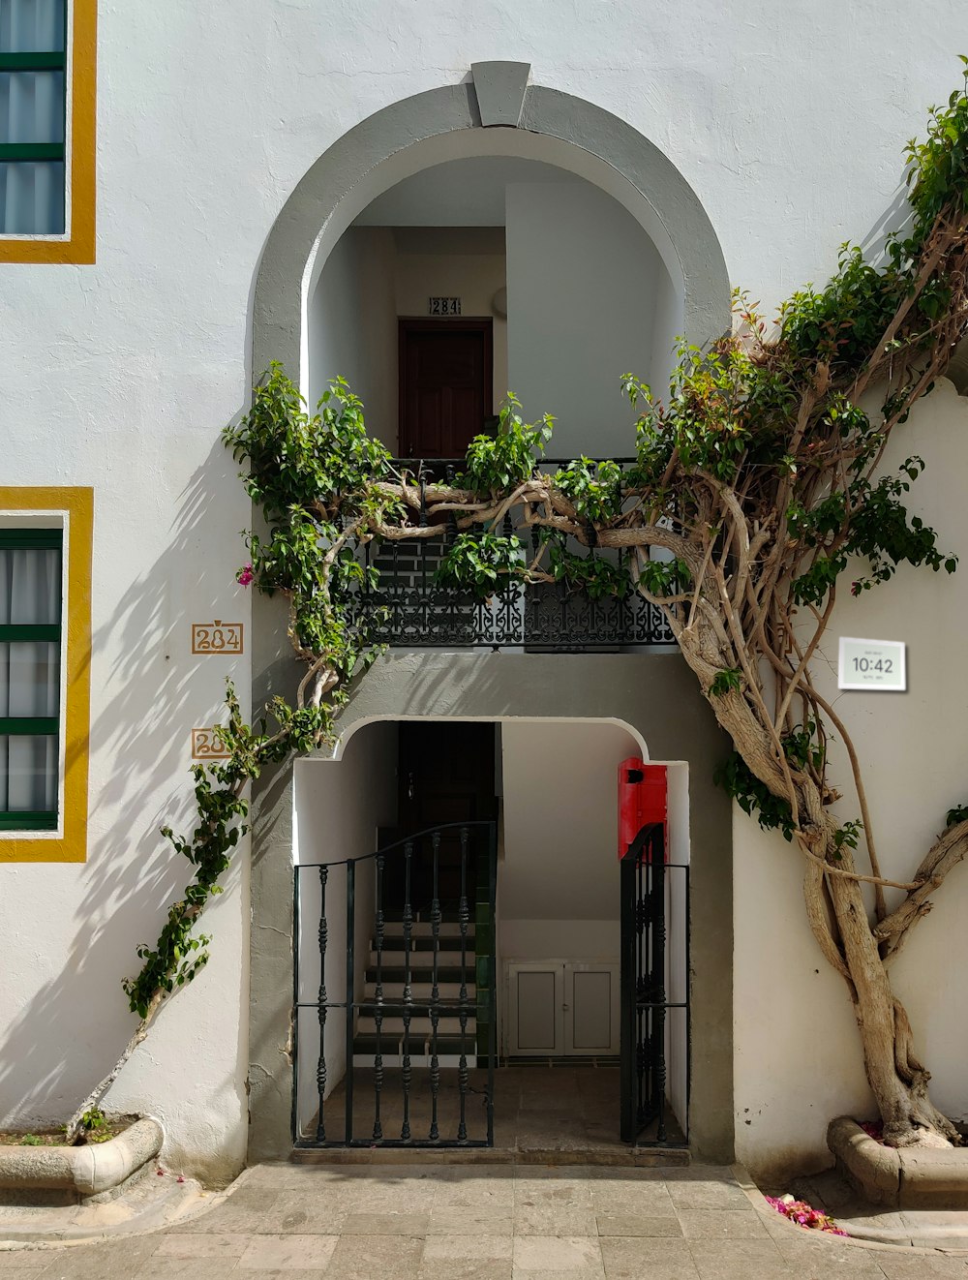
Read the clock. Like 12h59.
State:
10h42
